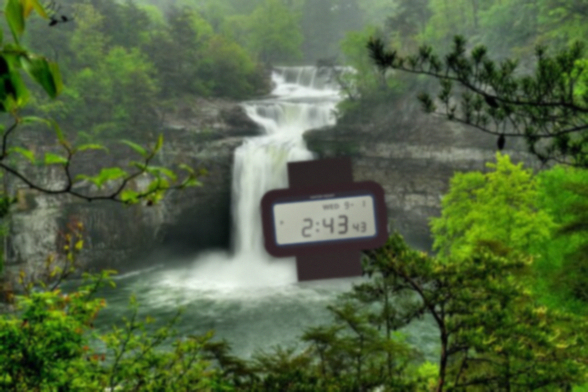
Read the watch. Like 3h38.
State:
2h43
